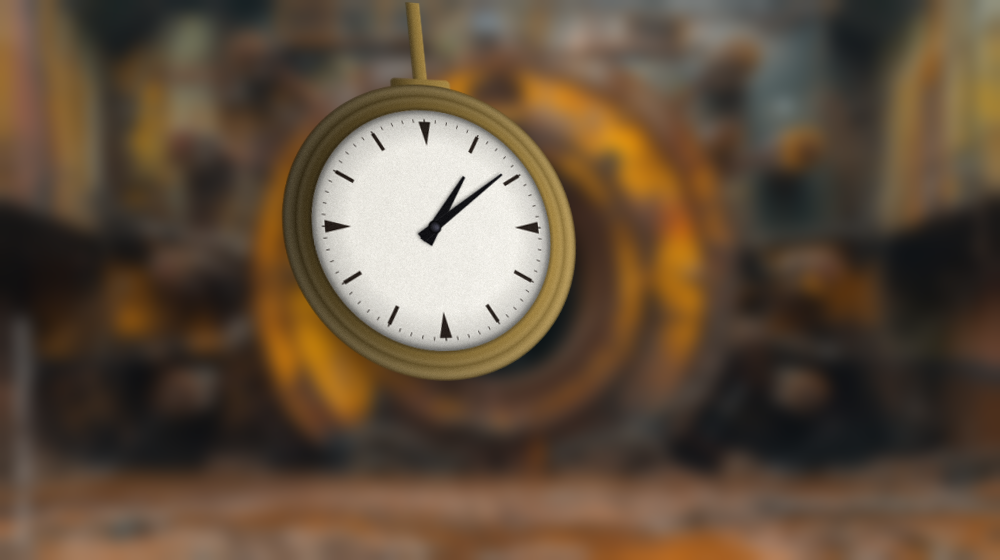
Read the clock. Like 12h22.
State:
1h09
